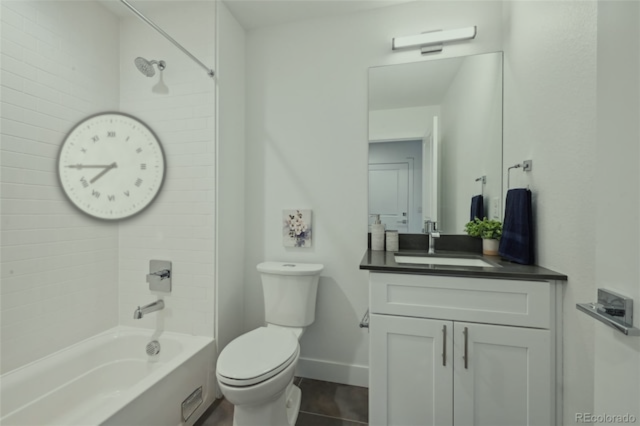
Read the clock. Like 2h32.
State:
7h45
